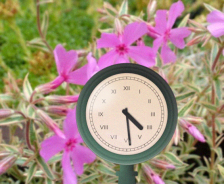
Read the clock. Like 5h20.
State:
4h29
